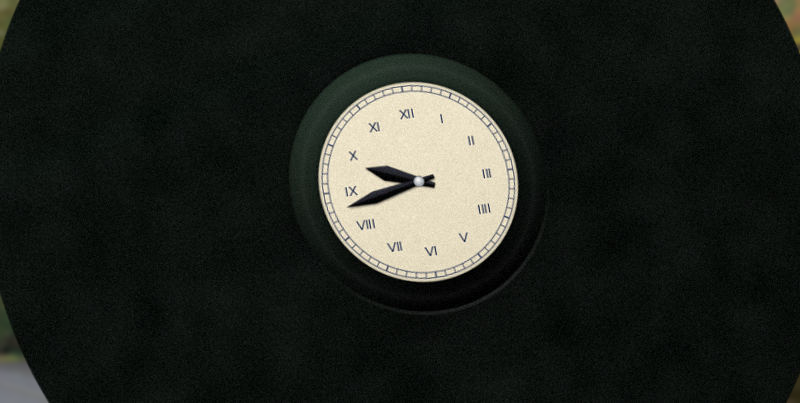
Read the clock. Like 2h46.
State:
9h43
